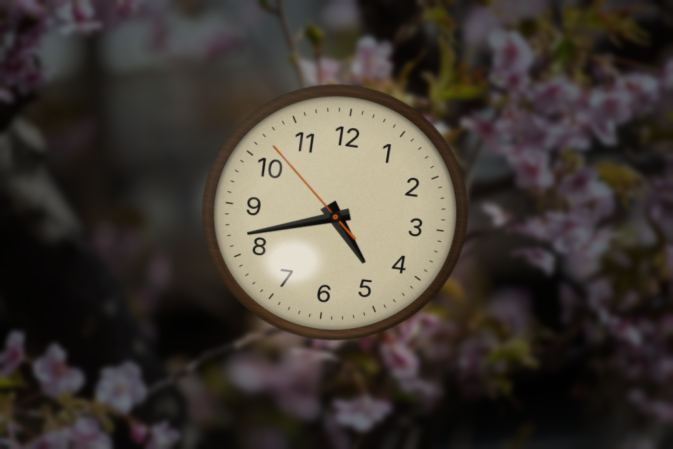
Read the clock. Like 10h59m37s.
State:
4h41m52s
